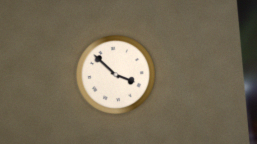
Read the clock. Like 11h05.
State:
3h53
